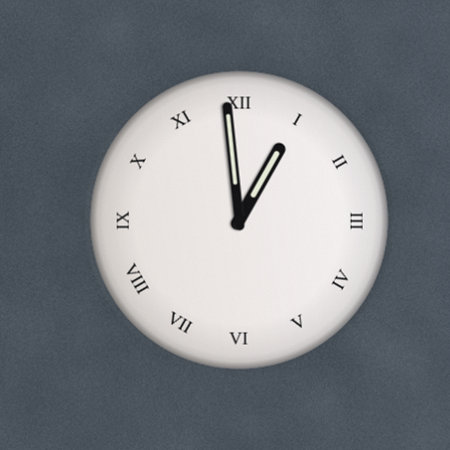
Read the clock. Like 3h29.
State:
12h59
